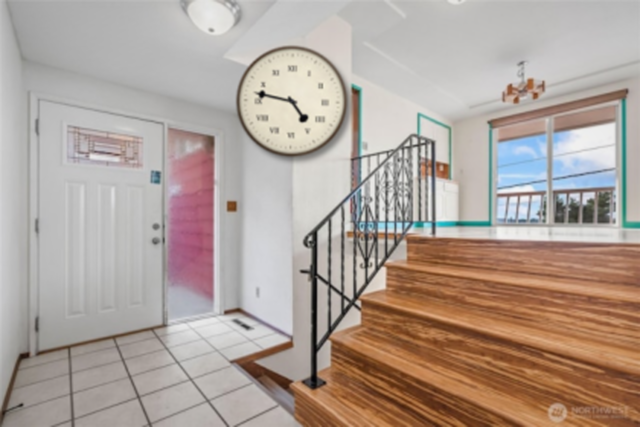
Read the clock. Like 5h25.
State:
4h47
